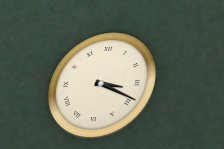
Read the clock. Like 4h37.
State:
3h19
